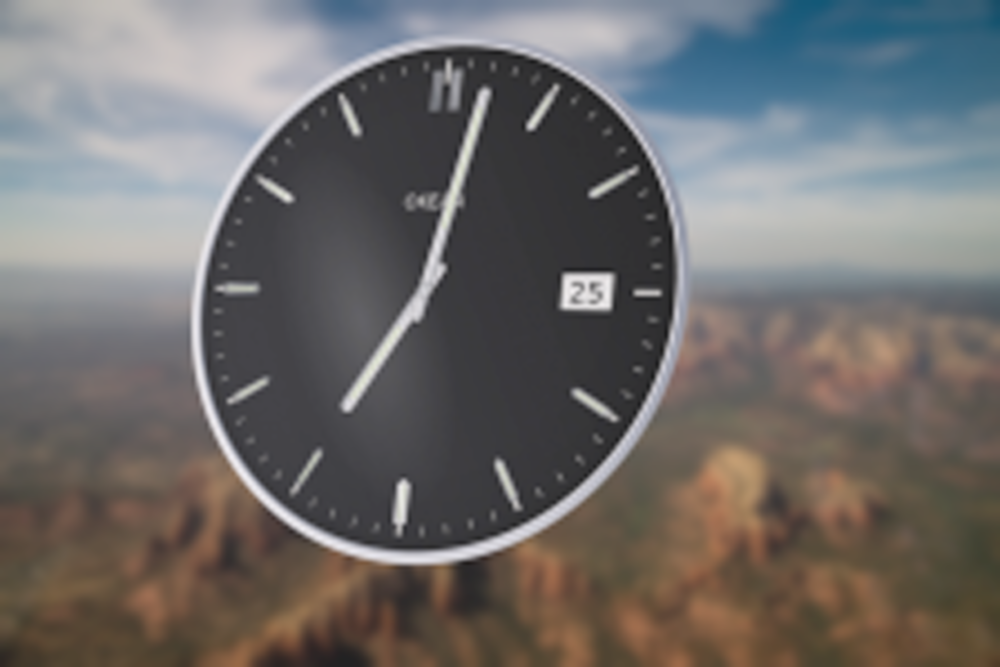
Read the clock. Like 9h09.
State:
7h02
